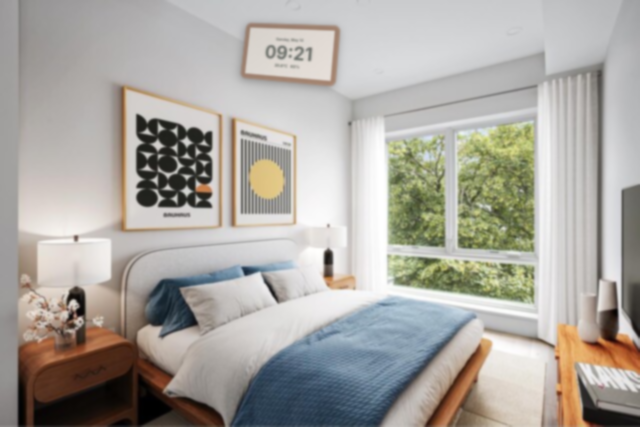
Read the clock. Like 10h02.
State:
9h21
